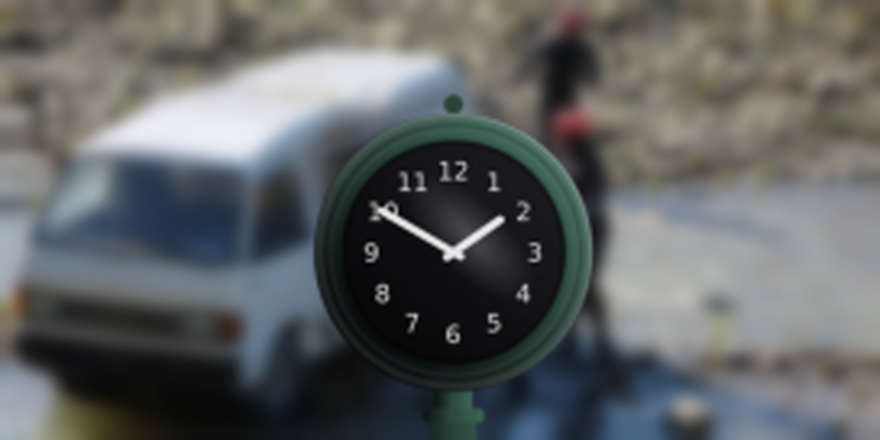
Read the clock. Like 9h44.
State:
1h50
